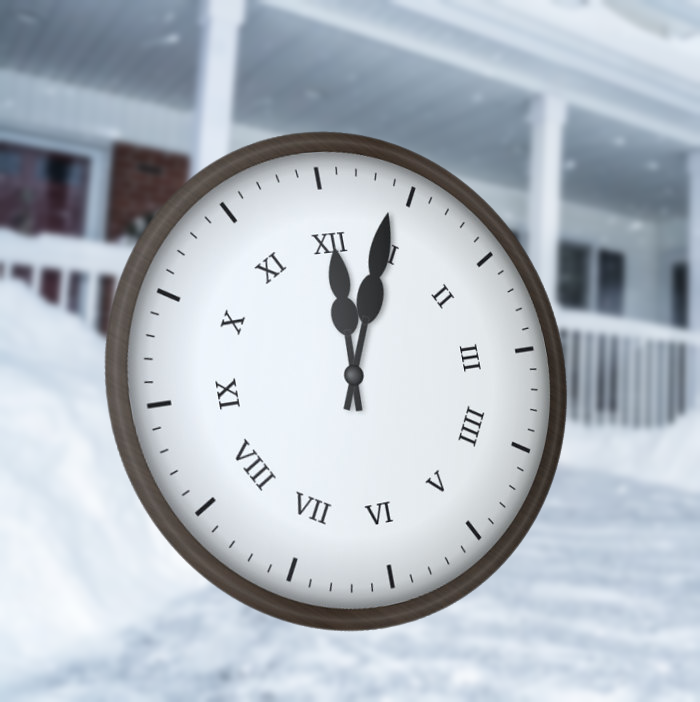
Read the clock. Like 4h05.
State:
12h04
